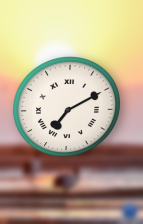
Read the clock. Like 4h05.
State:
7h10
